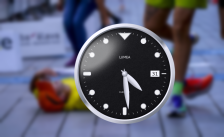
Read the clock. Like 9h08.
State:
4h29
